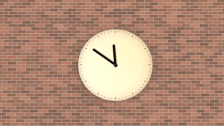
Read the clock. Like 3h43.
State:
11h51
